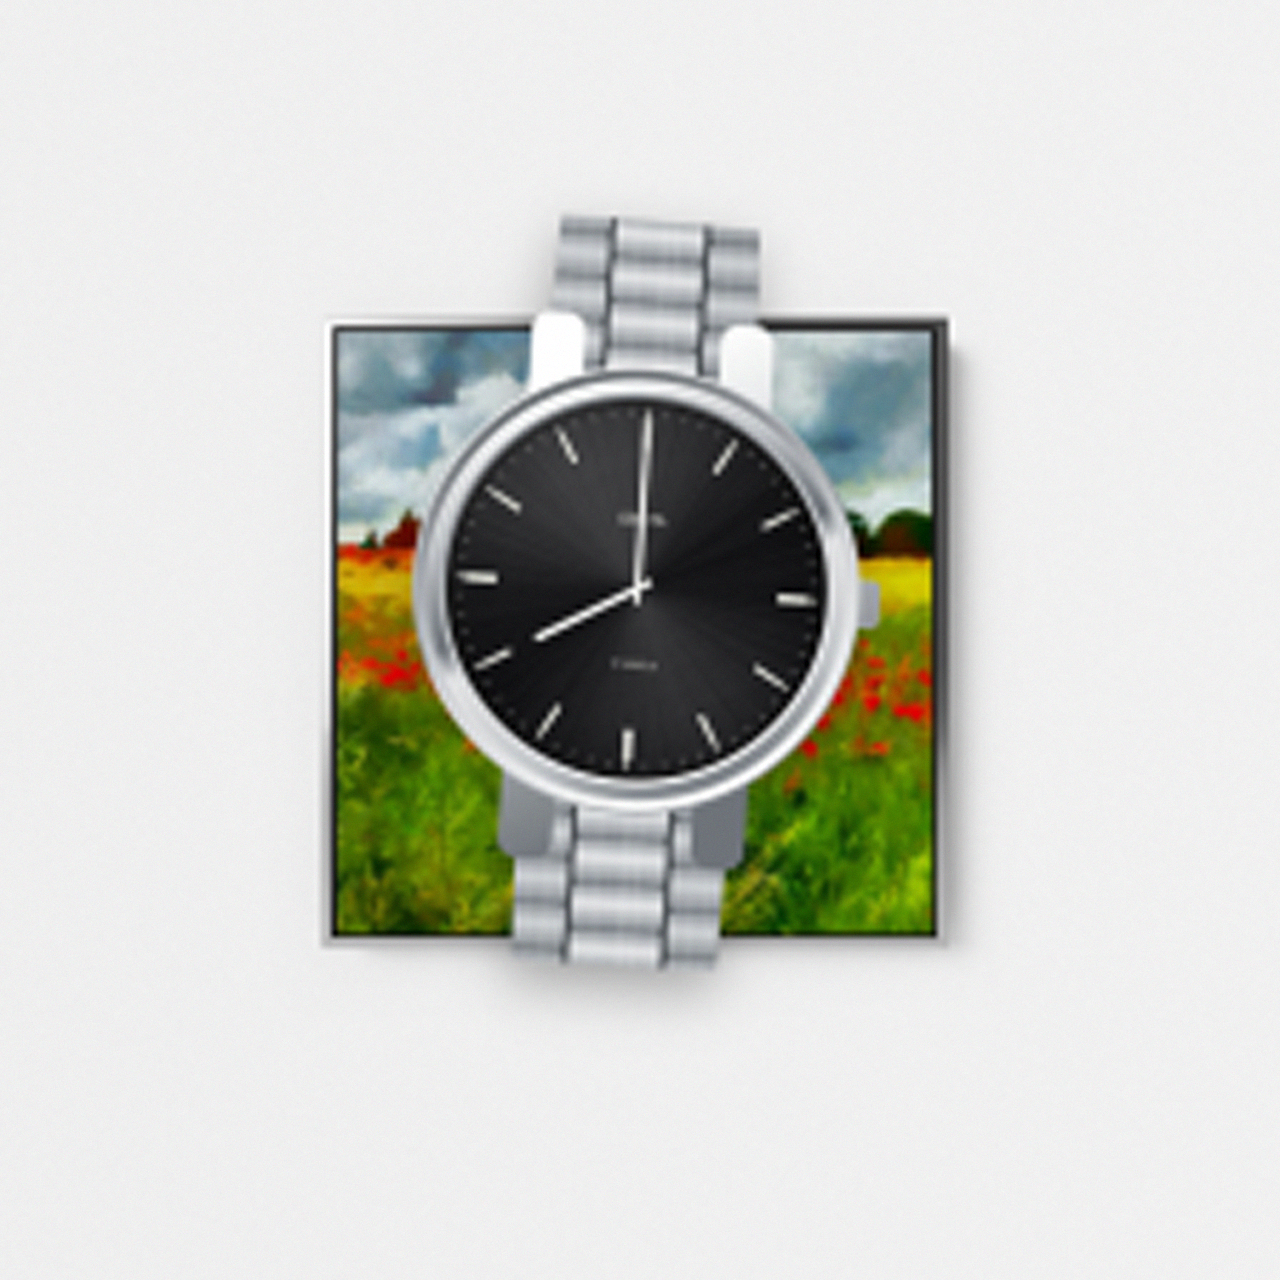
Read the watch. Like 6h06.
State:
8h00
